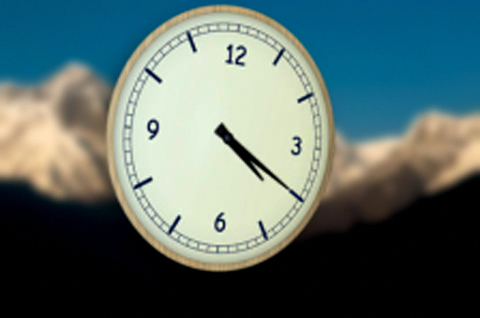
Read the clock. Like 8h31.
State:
4h20
